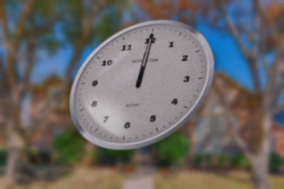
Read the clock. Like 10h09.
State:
12h00
